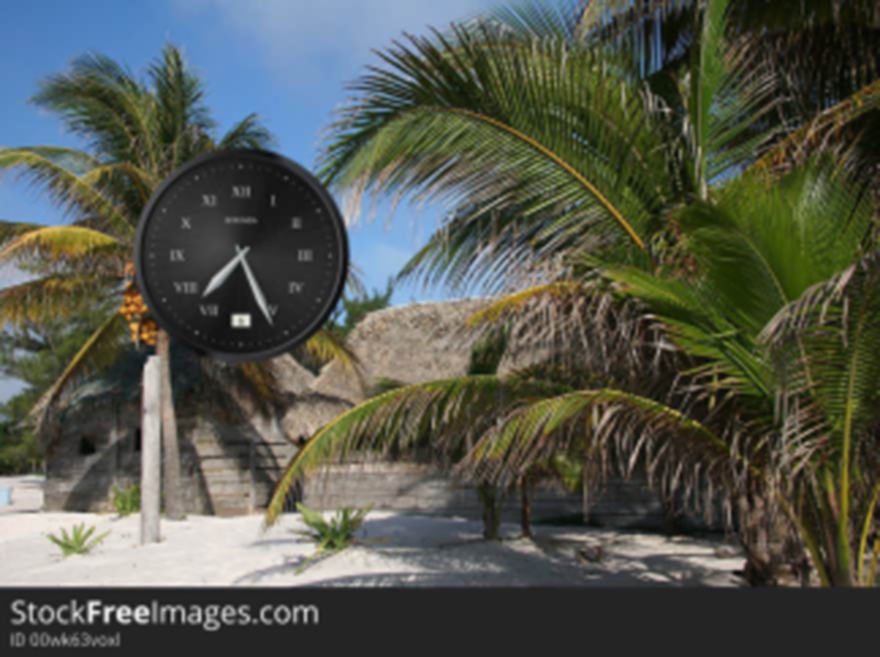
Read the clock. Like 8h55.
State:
7h26
